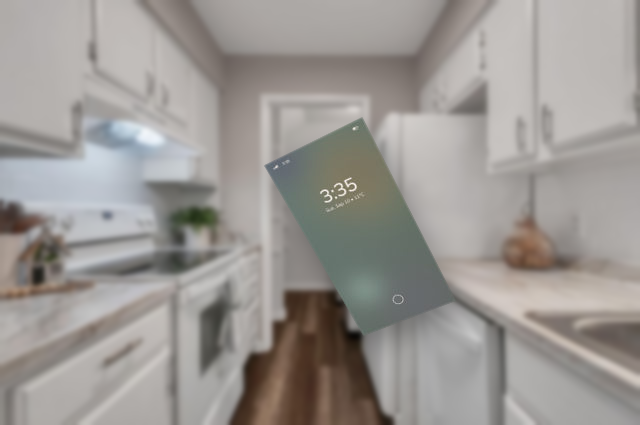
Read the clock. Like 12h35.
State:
3h35
